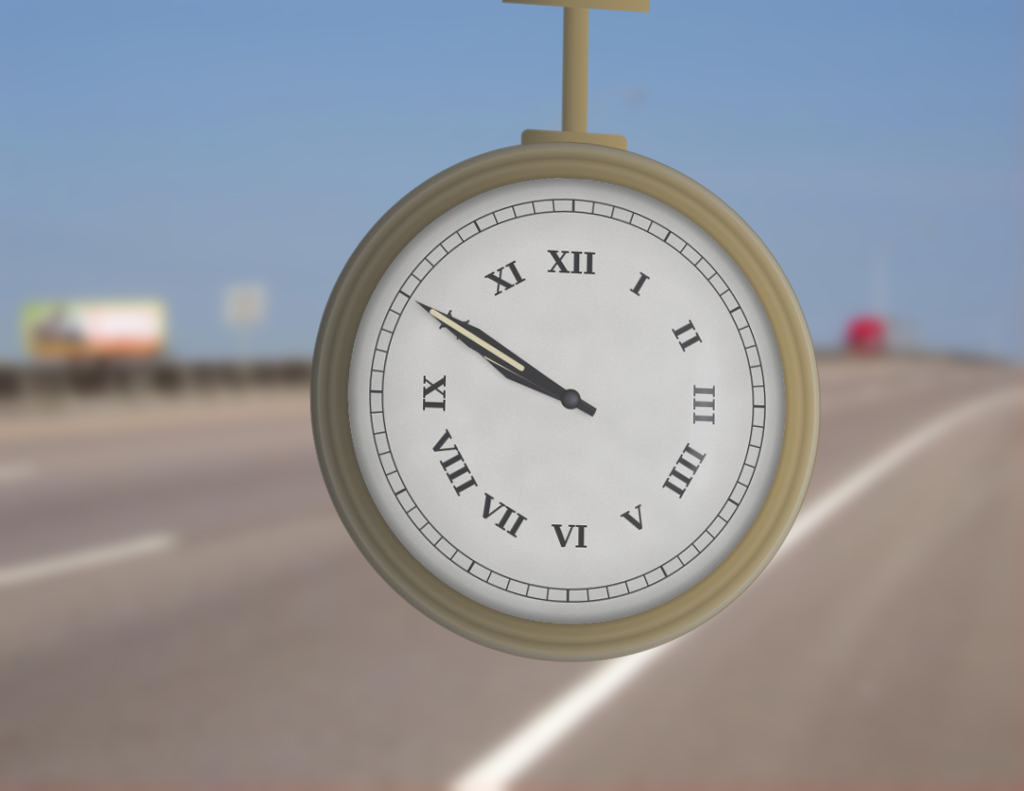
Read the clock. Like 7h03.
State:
9h50
